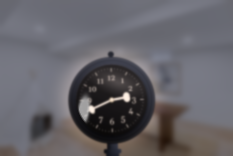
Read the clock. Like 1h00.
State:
2h41
